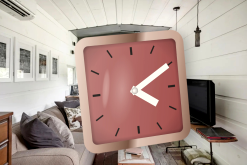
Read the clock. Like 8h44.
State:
4h10
